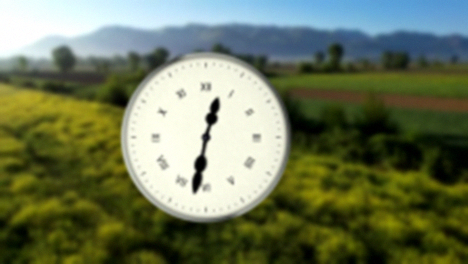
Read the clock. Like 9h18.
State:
12h32
